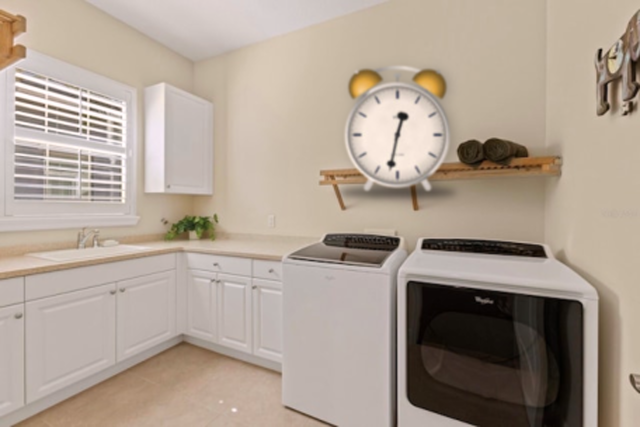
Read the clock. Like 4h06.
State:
12h32
